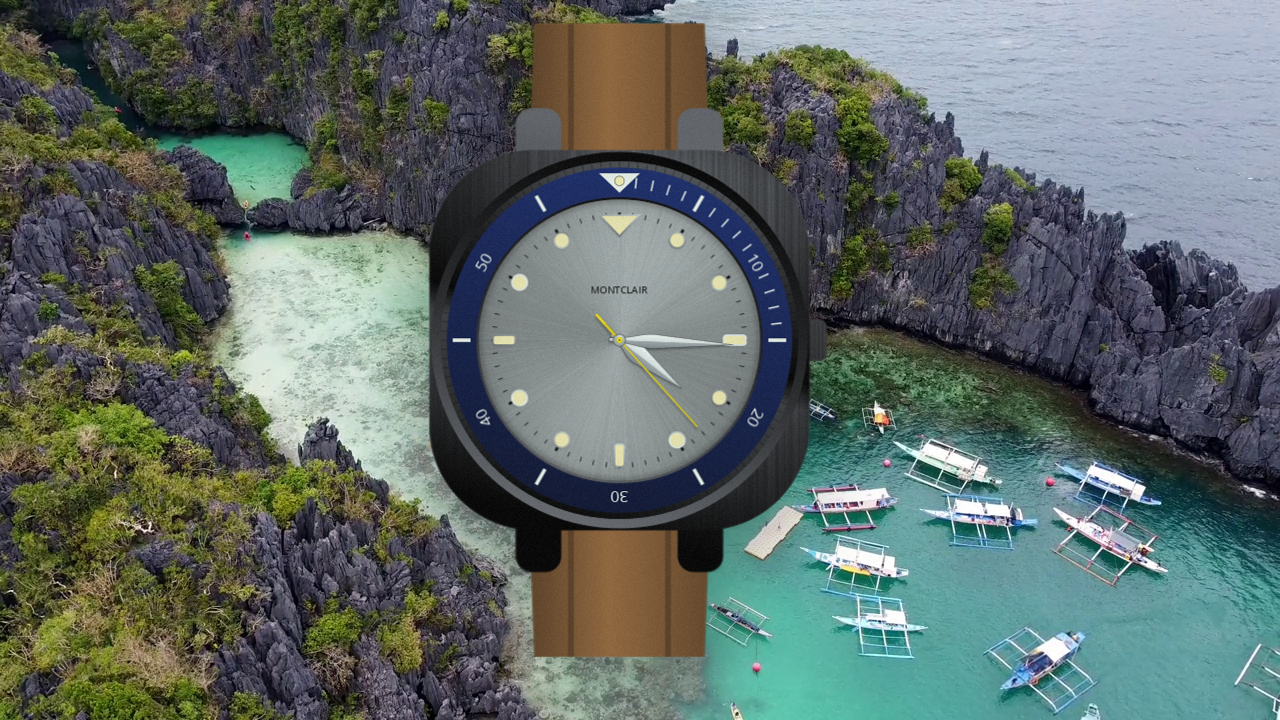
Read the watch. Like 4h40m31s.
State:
4h15m23s
